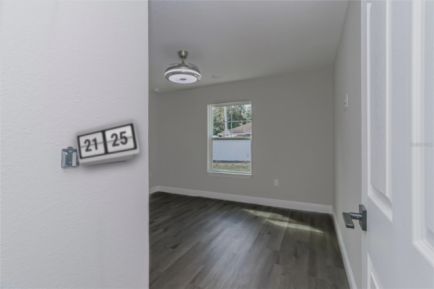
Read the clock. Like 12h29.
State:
21h25
